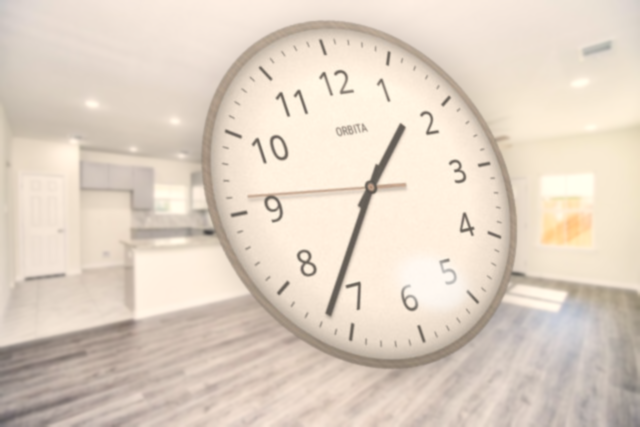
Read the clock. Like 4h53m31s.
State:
1h36m46s
